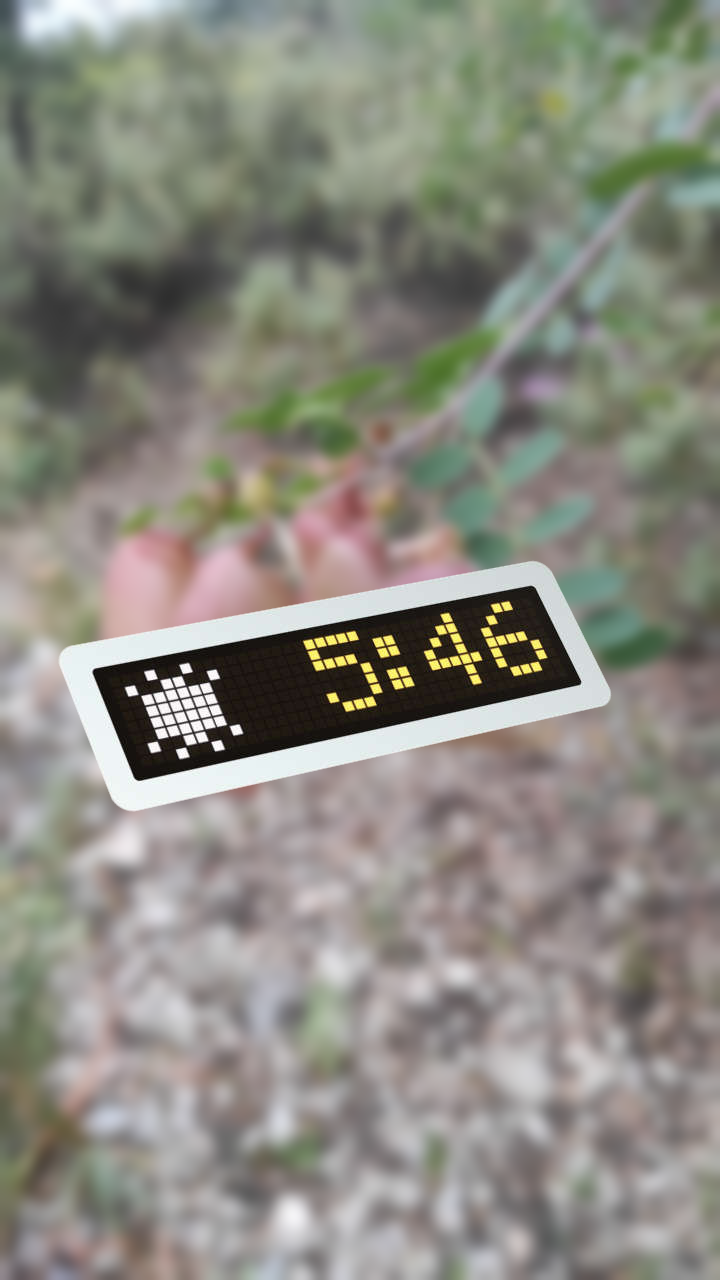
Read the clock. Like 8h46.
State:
5h46
